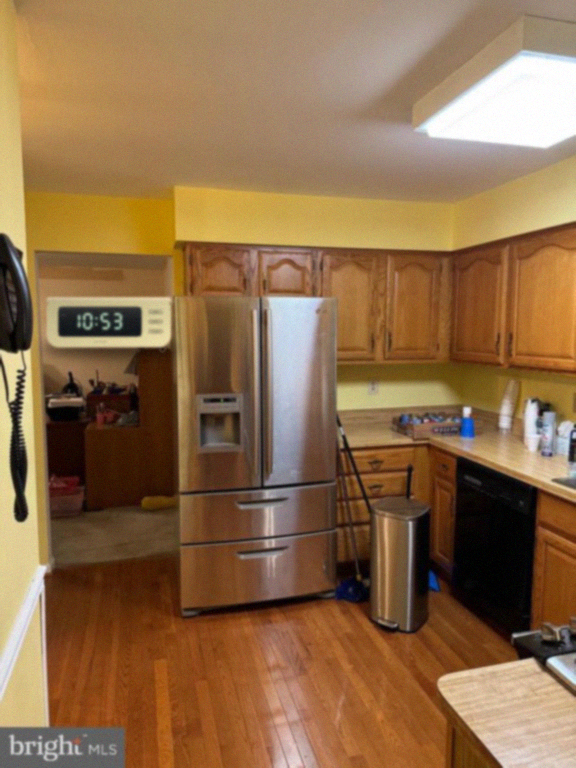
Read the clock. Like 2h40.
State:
10h53
